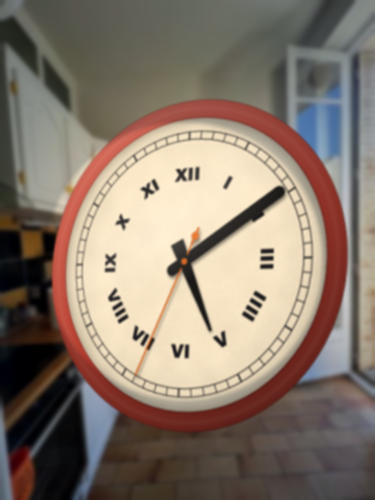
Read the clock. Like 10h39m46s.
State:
5h09m34s
